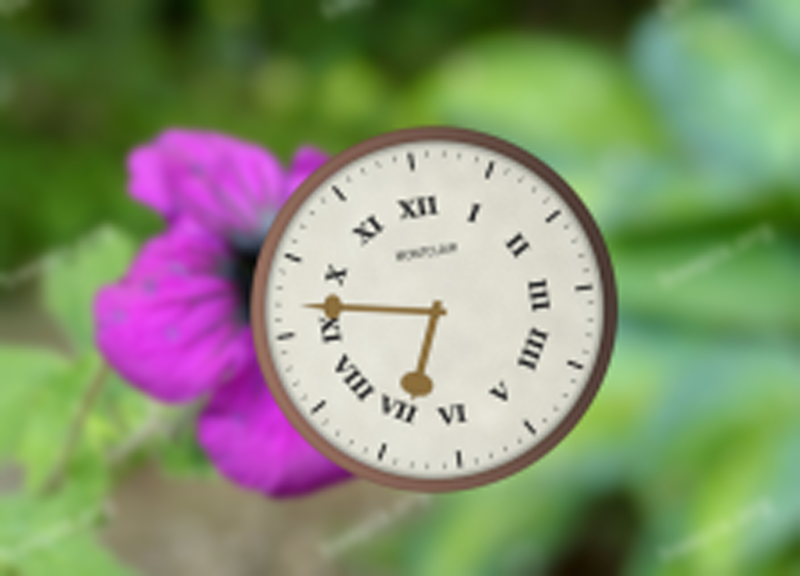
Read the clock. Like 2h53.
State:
6h47
